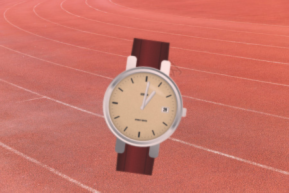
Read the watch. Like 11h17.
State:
1h01
